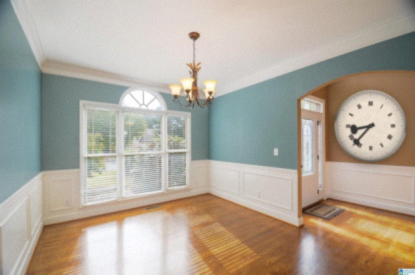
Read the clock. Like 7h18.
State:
8h37
